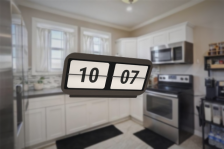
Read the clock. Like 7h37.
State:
10h07
